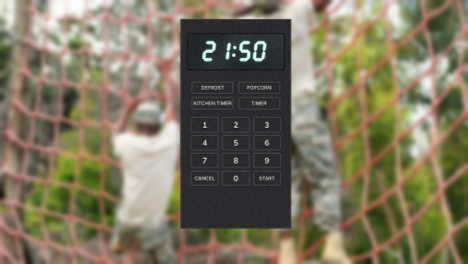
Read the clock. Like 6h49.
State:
21h50
